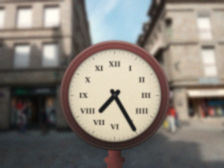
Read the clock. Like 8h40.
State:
7h25
